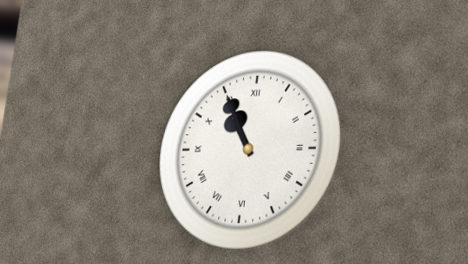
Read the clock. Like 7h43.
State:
10h55
